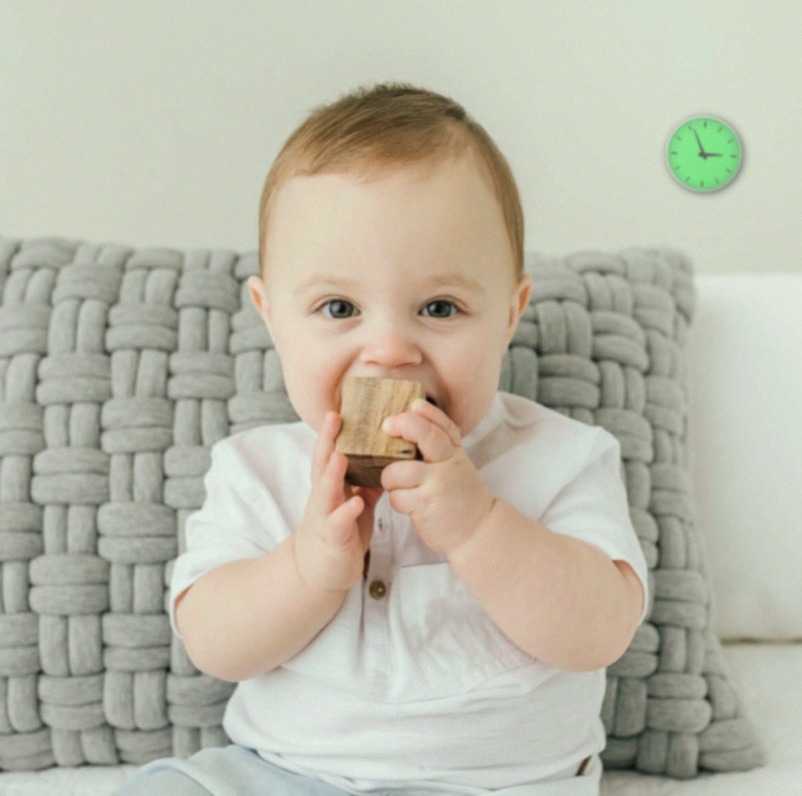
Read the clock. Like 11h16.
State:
2h56
